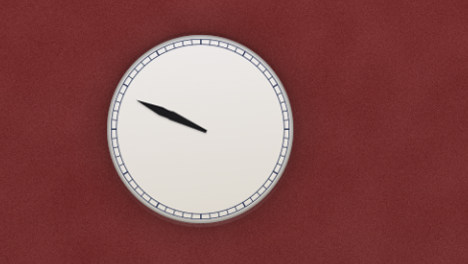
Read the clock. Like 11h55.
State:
9h49
